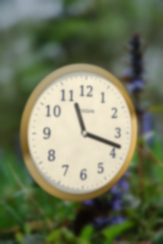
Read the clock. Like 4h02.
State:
11h18
